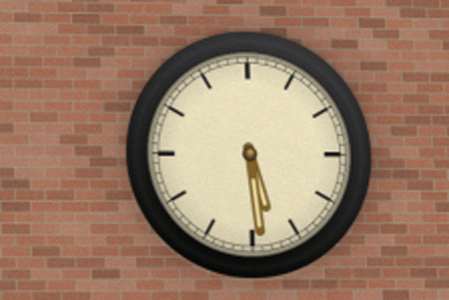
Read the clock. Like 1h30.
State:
5h29
